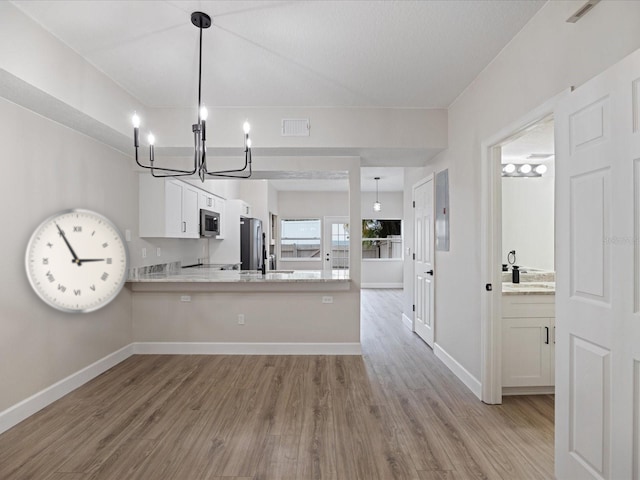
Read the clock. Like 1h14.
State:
2h55
